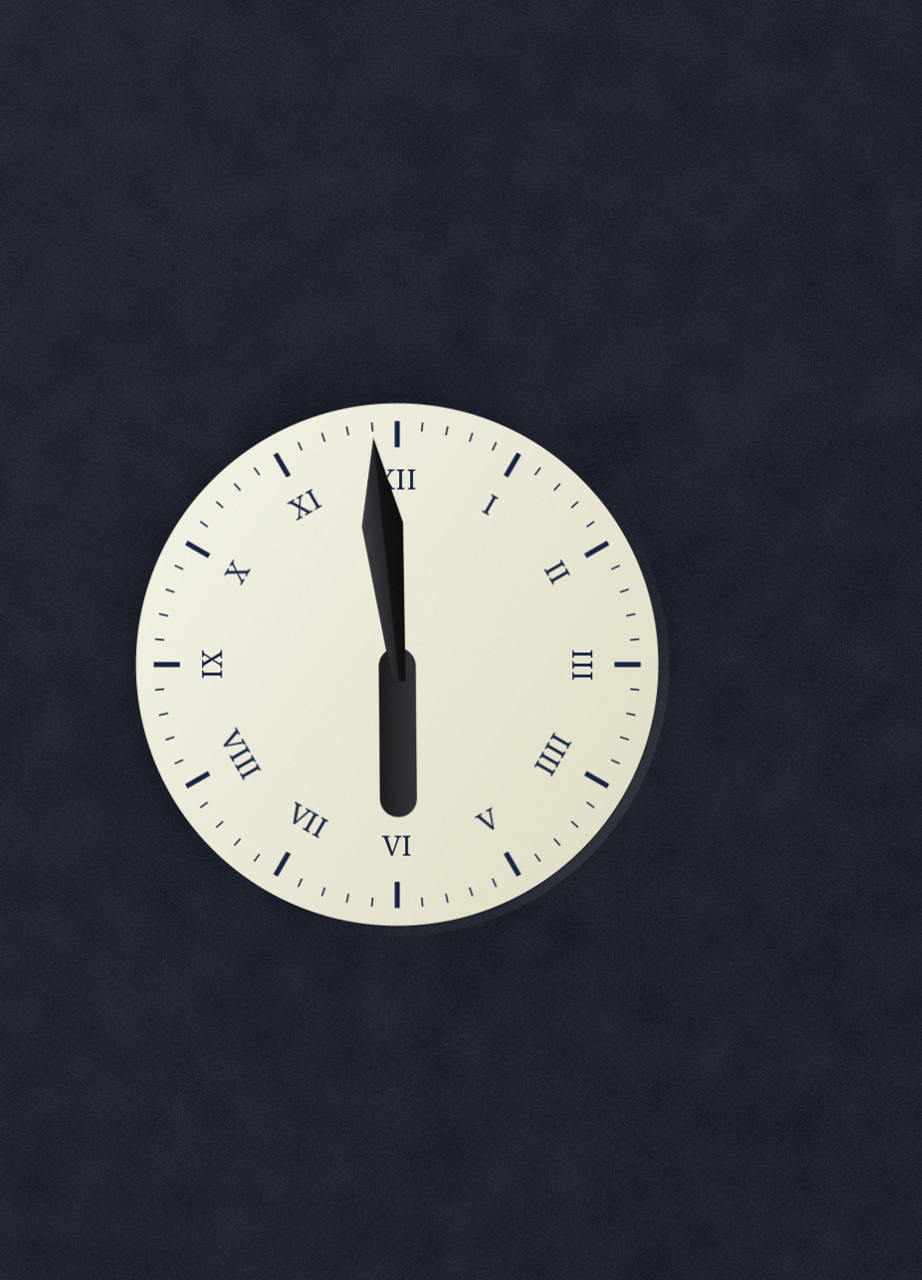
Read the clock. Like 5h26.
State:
5h59
